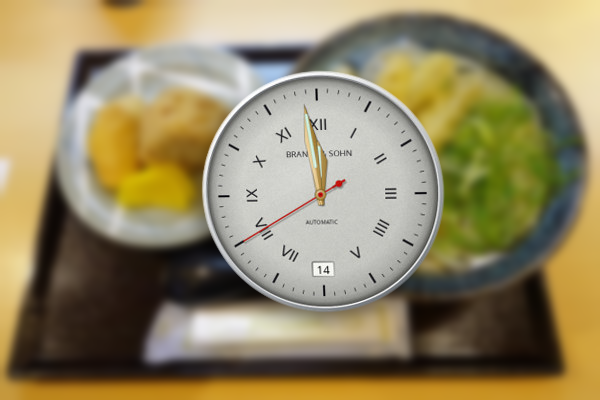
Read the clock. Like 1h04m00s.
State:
11h58m40s
